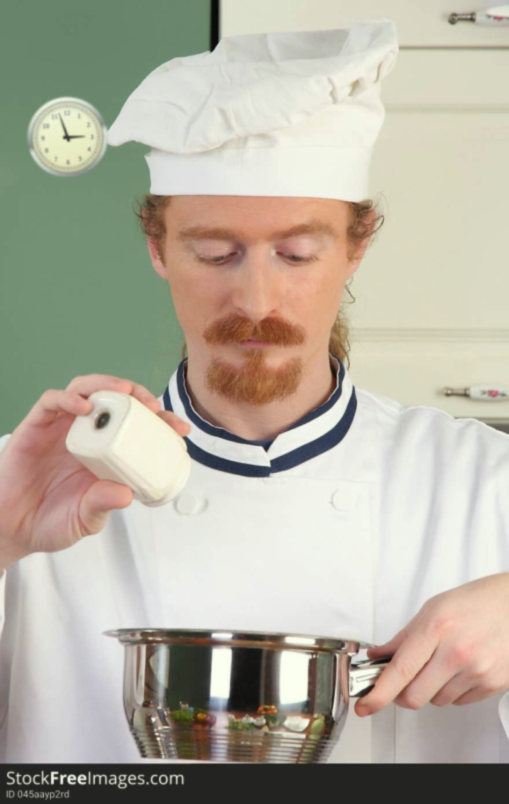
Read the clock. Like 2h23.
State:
2h57
